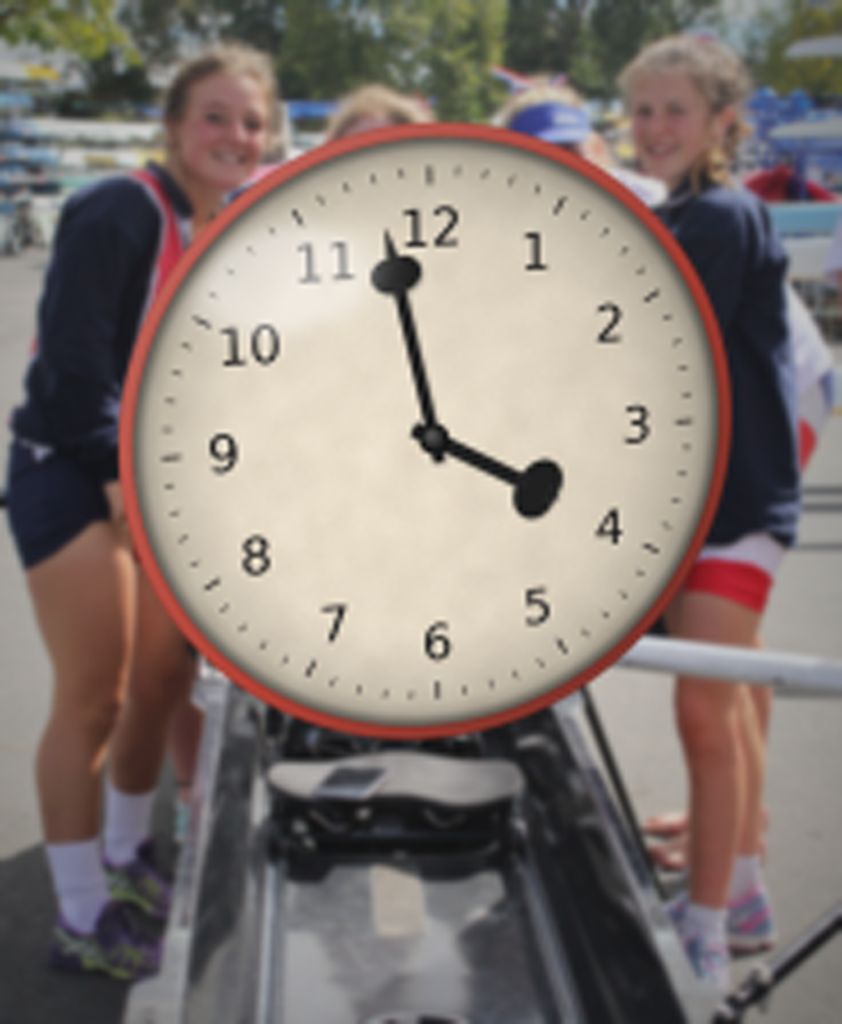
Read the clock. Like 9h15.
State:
3h58
